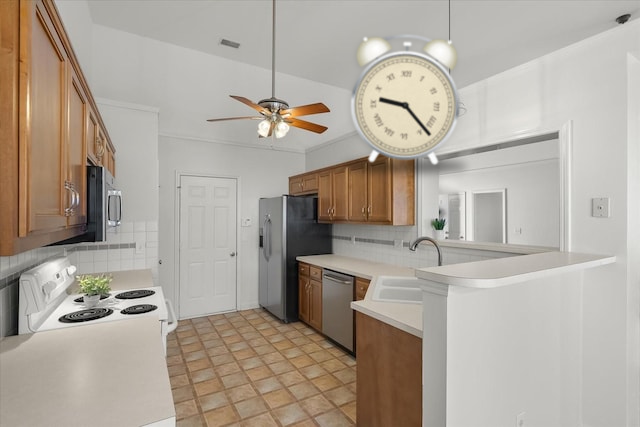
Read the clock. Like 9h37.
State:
9h23
